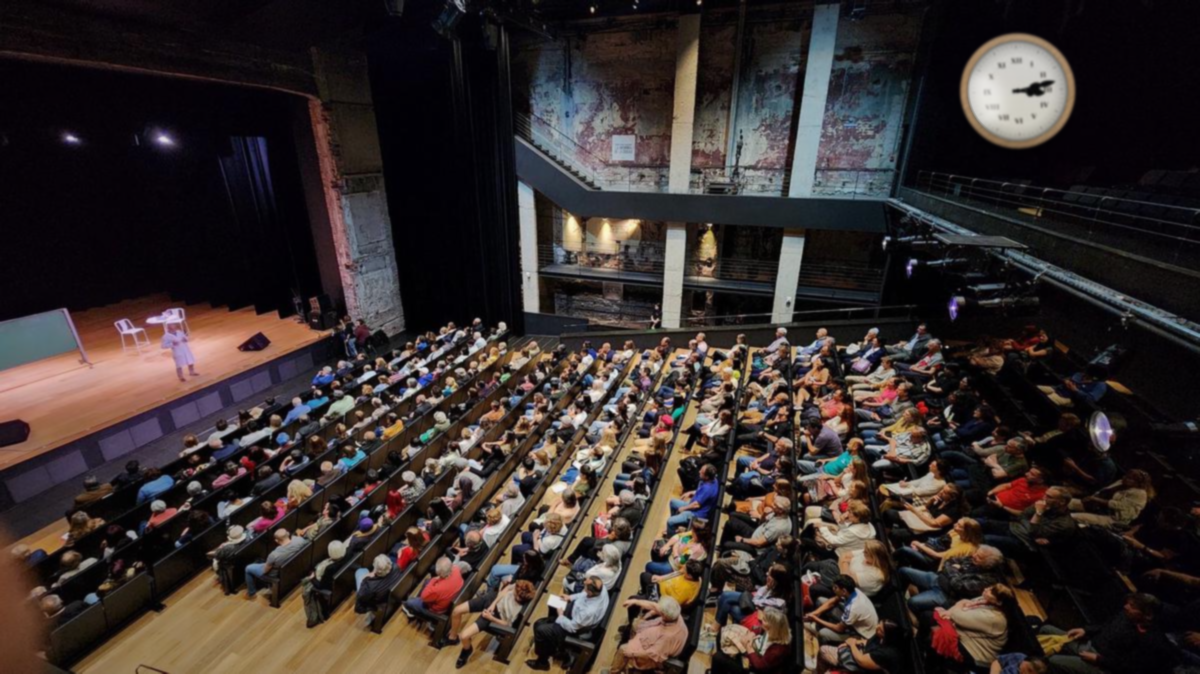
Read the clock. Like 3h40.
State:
3h13
